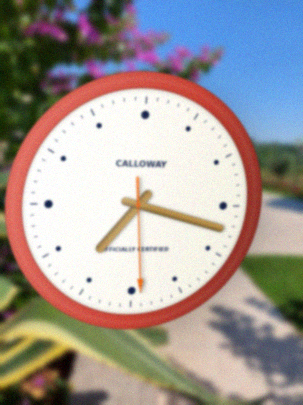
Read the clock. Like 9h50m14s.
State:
7h17m29s
